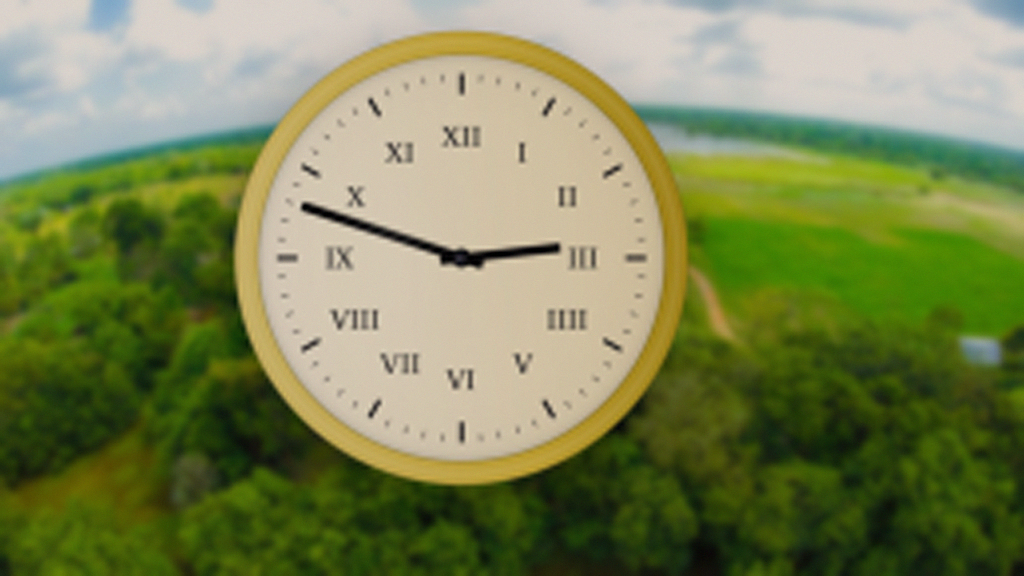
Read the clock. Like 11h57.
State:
2h48
